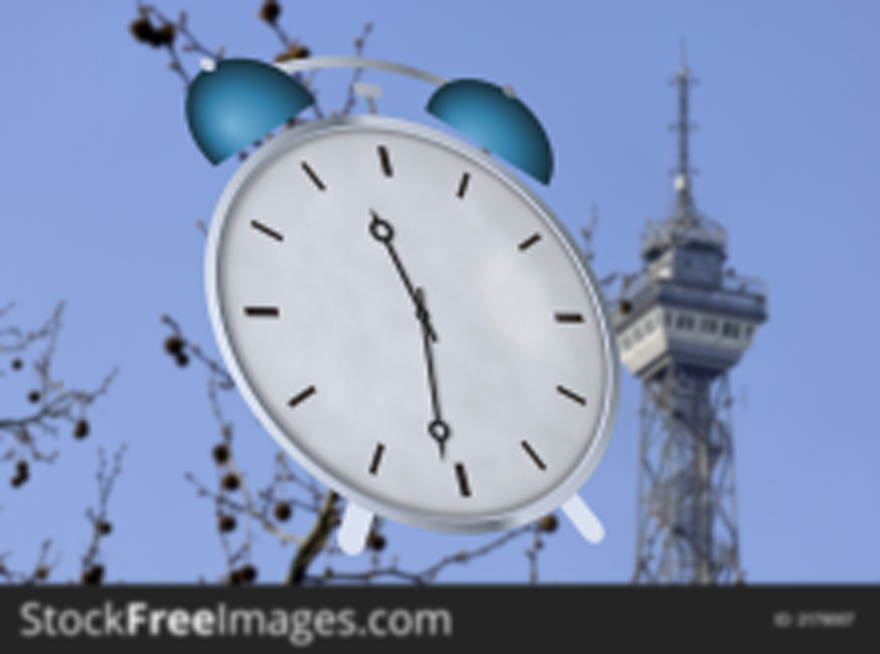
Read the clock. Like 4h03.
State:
11h31
